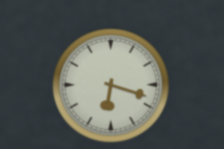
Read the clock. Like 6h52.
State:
6h18
